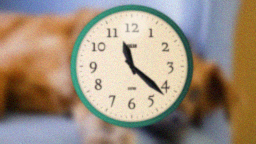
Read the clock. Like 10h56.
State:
11h22
